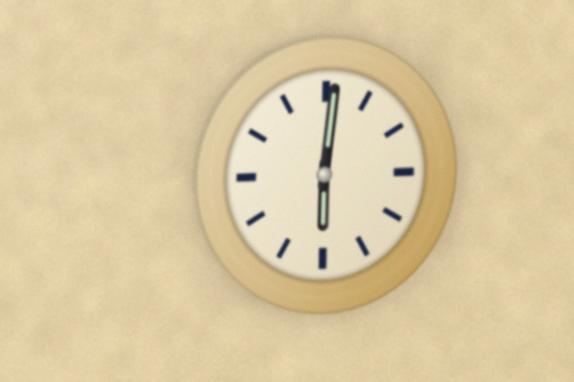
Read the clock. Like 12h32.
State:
6h01
